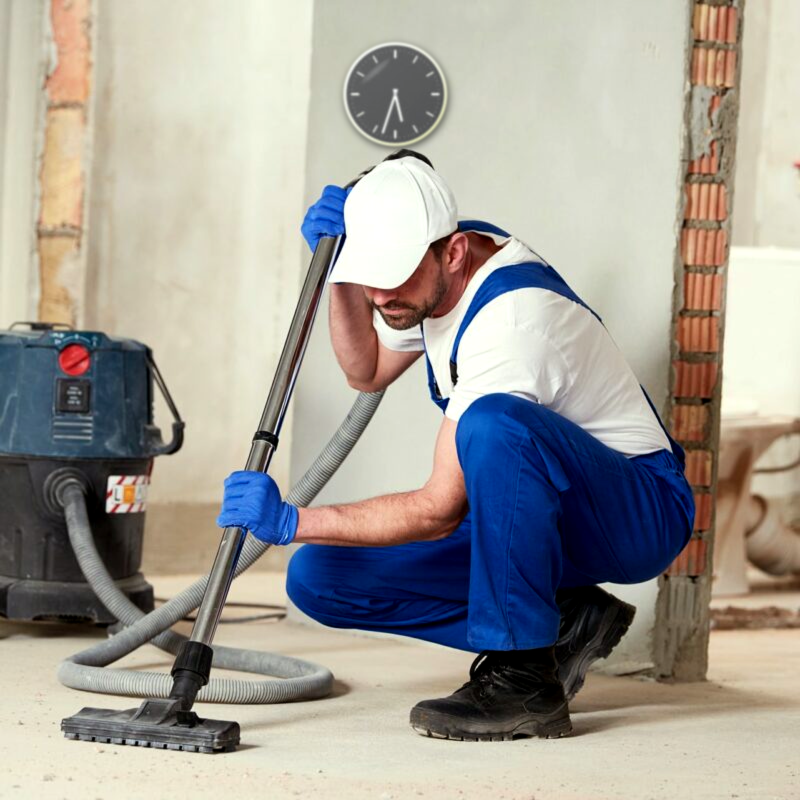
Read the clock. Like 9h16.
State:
5h33
